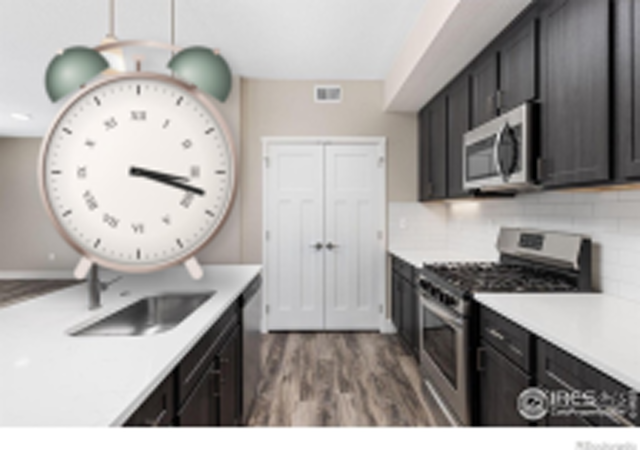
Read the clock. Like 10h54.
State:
3h18
